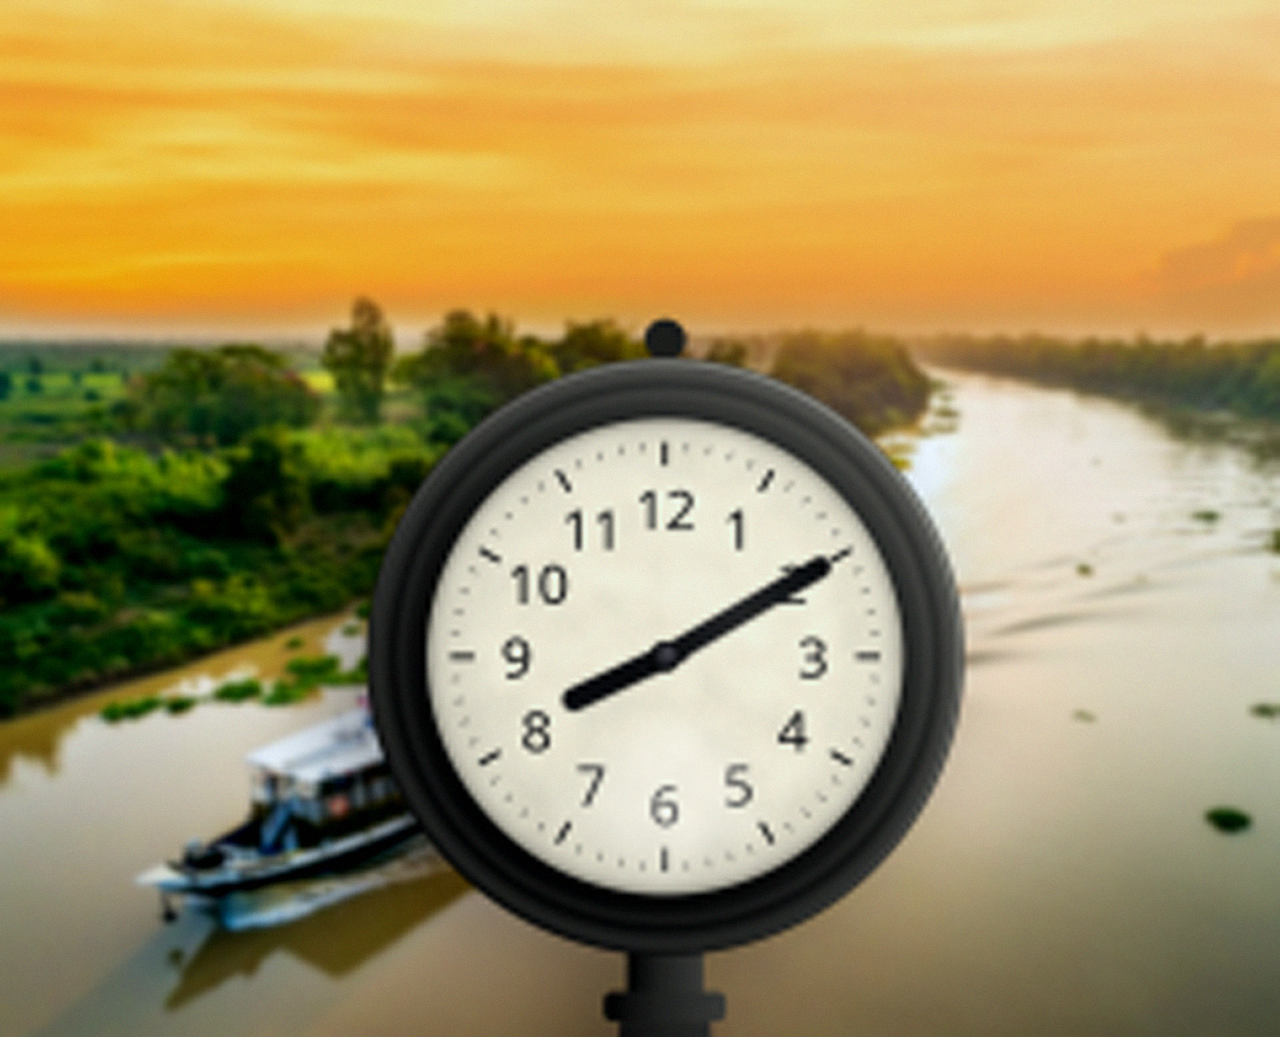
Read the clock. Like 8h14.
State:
8h10
